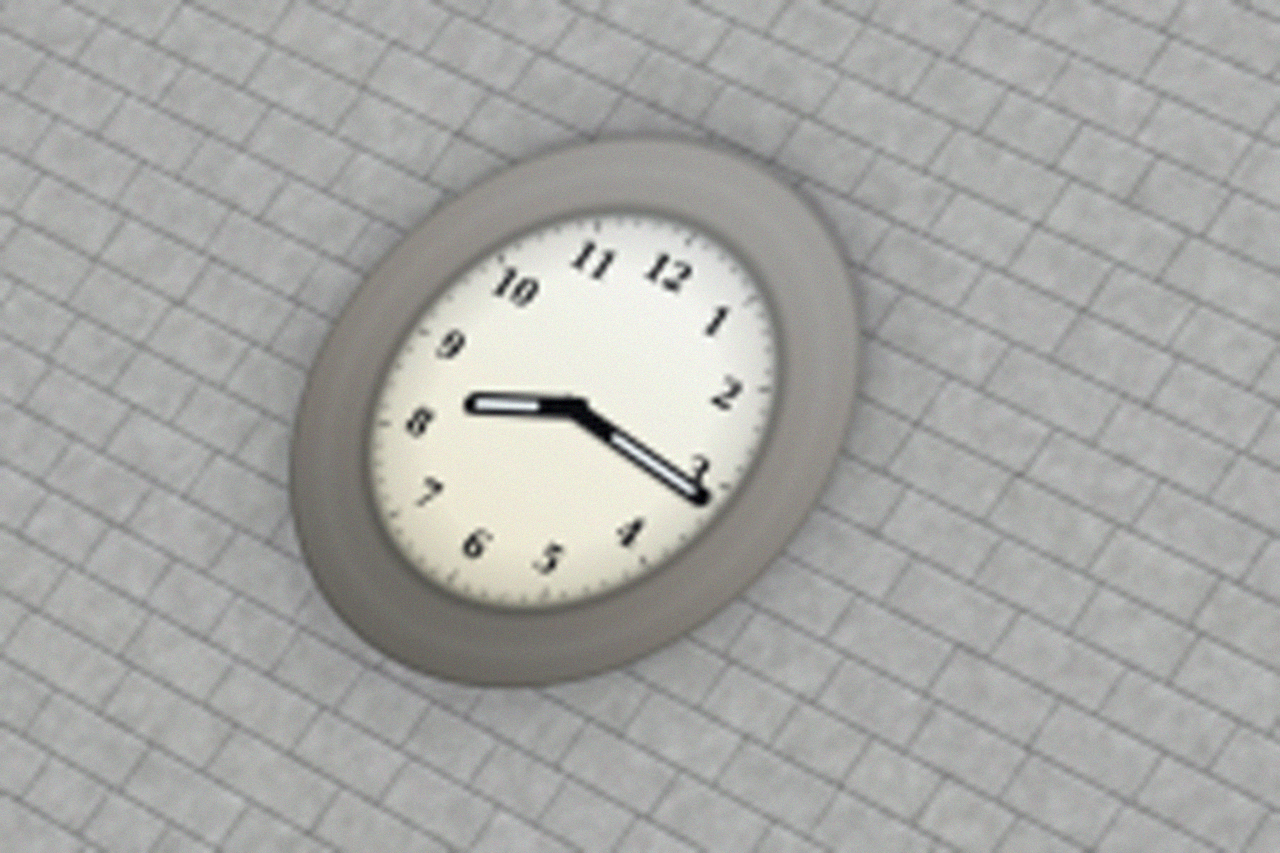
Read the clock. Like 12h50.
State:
8h16
